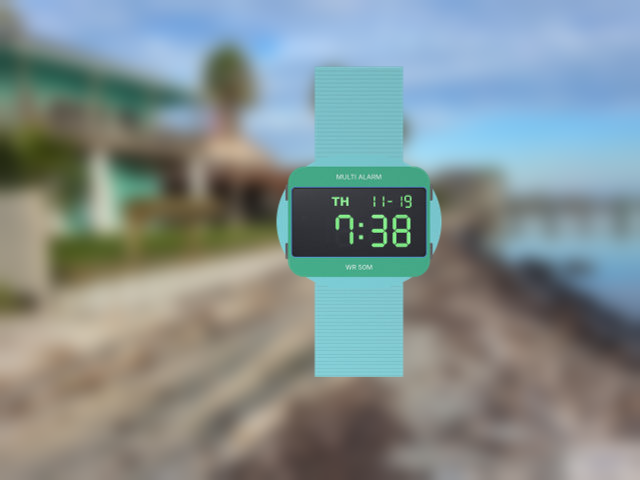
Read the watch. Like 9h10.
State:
7h38
